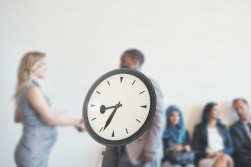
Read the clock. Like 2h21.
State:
8h34
